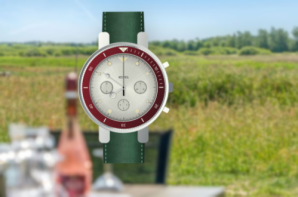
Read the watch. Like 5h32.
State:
7h51
